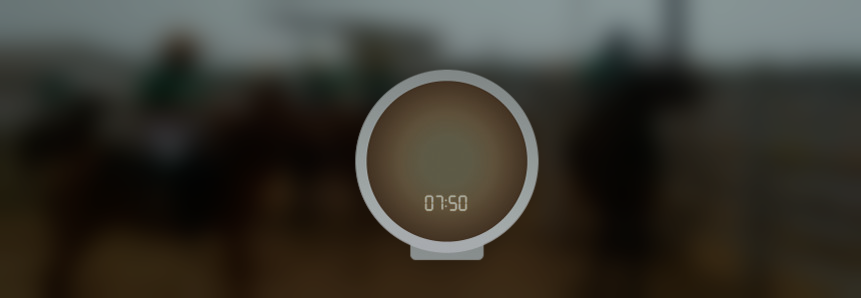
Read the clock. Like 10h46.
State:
7h50
